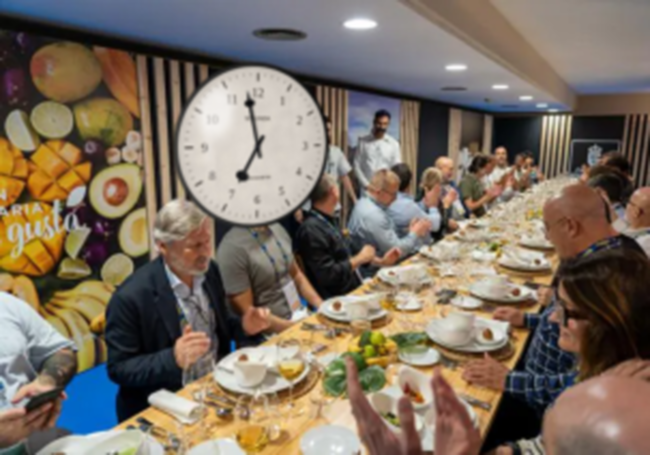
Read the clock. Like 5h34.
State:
6h58
